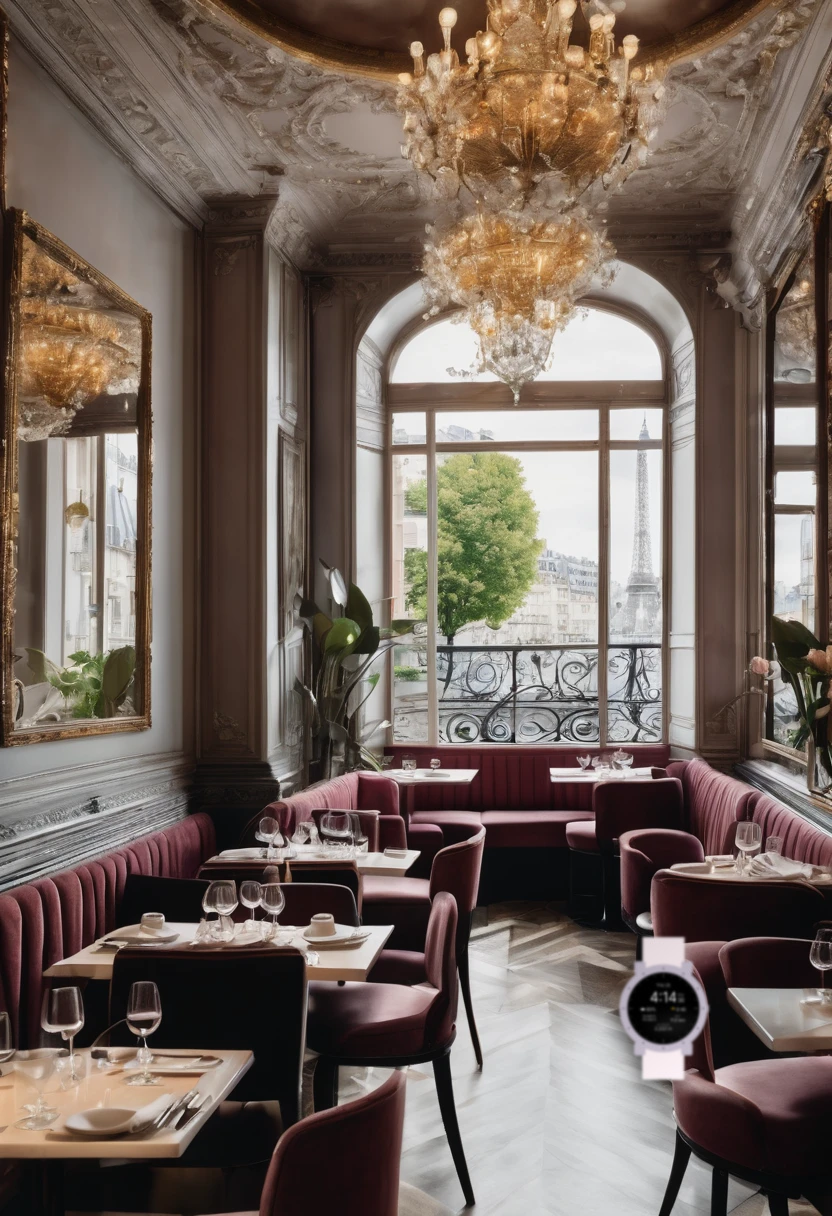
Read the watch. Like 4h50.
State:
4h14
